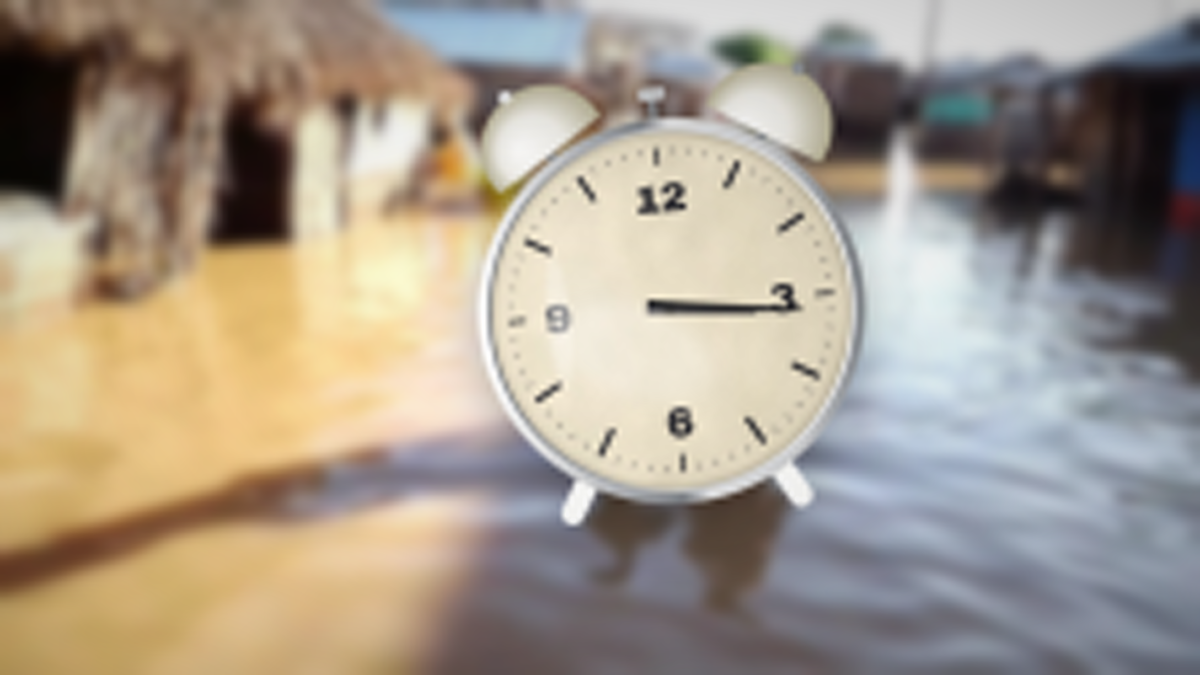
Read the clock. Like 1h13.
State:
3h16
